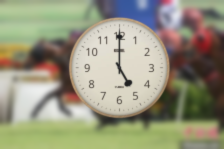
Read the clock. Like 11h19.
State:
5h00
